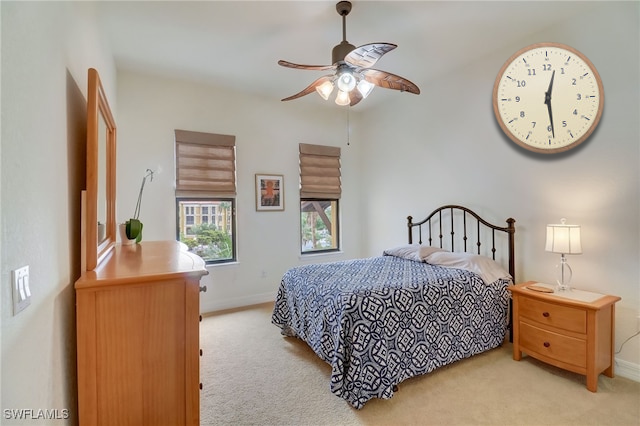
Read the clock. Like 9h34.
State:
12h29
